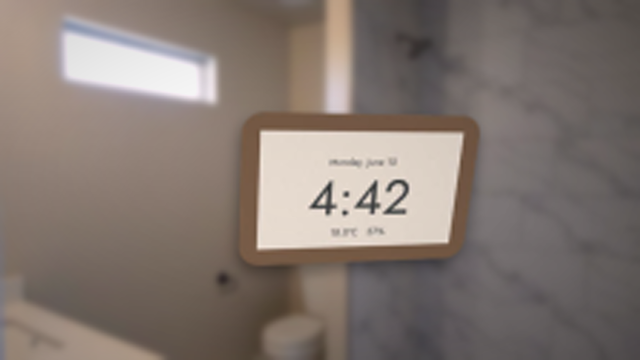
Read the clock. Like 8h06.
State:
4h42
